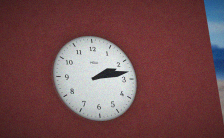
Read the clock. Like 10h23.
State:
2h13
